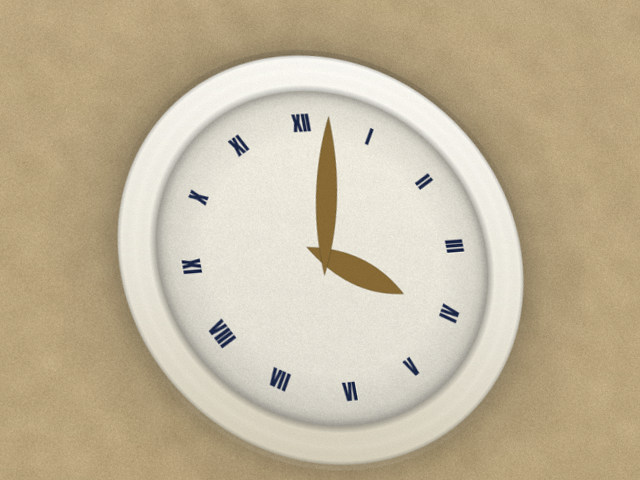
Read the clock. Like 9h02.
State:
4h02
